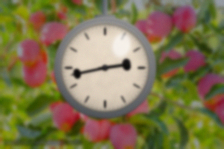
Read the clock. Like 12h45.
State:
2h43
